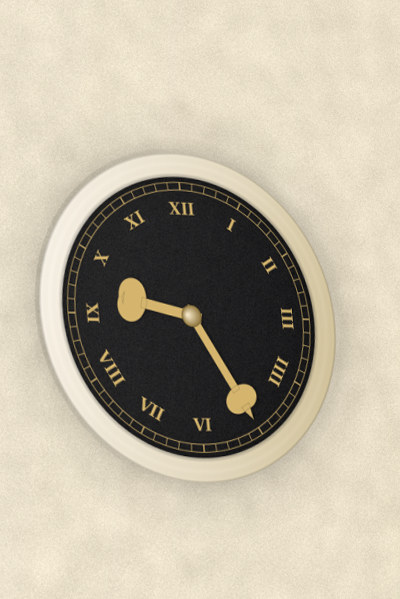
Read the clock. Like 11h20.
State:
9h25
